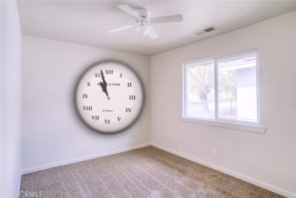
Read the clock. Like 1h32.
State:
10h57
